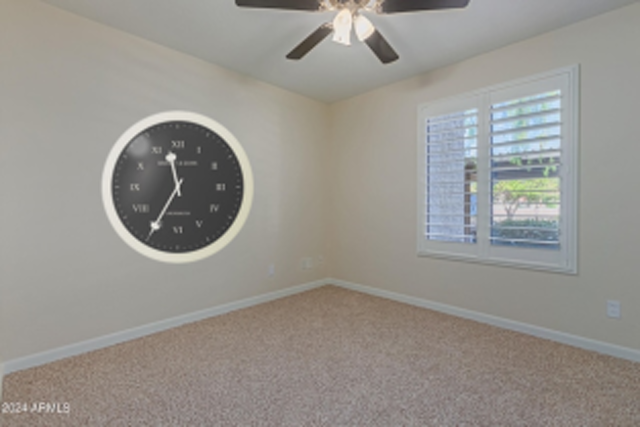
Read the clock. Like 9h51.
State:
11h35
